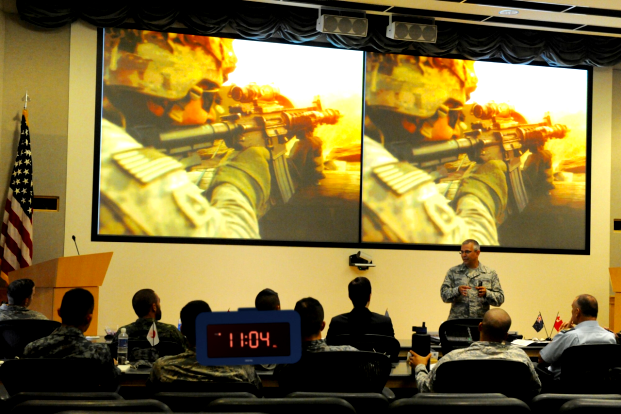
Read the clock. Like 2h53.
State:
11h04
